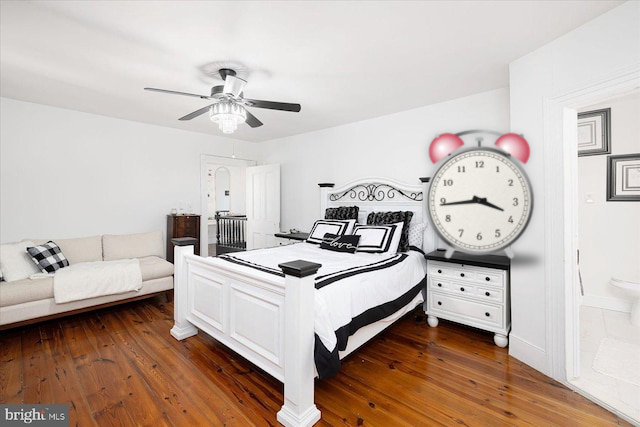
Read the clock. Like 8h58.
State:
3h44
